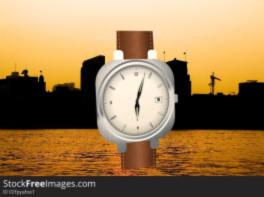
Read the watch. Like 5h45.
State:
6h03
